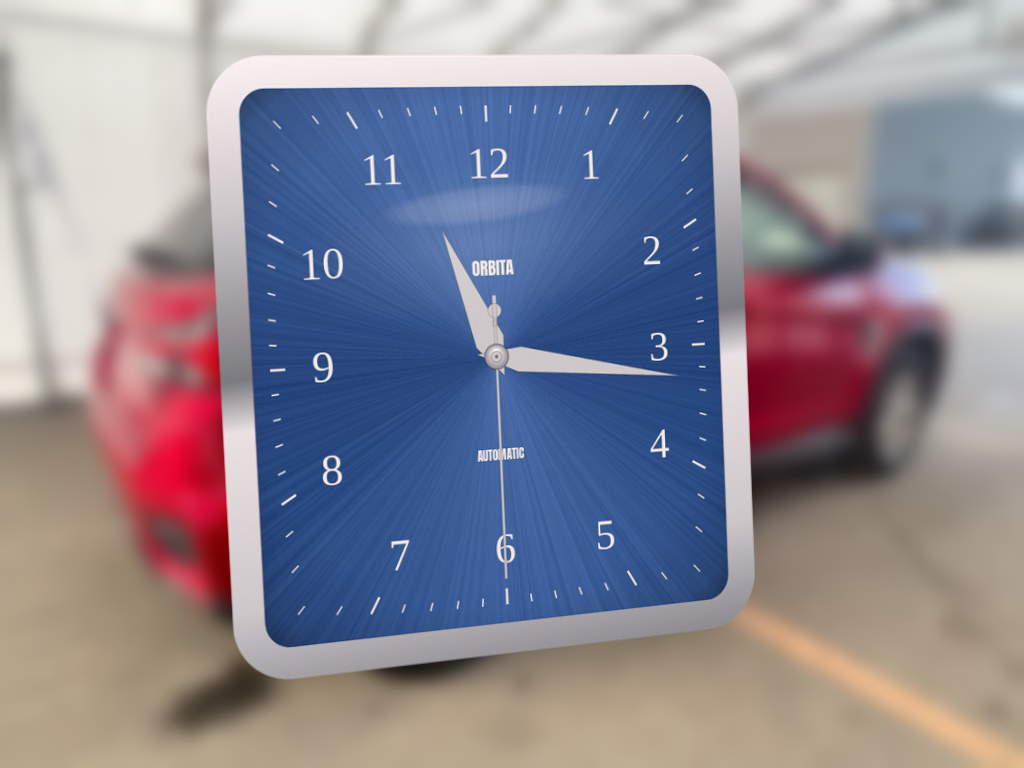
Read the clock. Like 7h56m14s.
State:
11h16m30s
